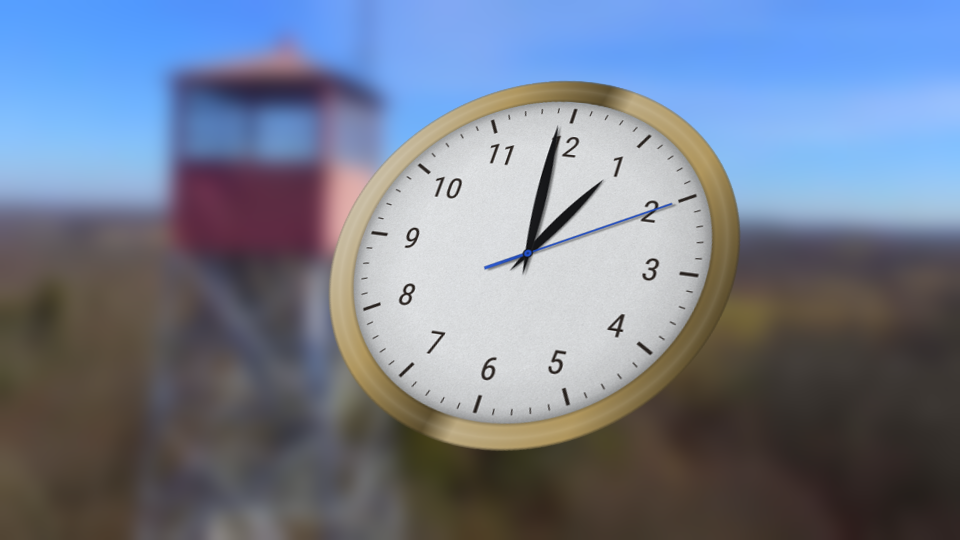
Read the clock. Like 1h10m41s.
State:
12h59m10s
